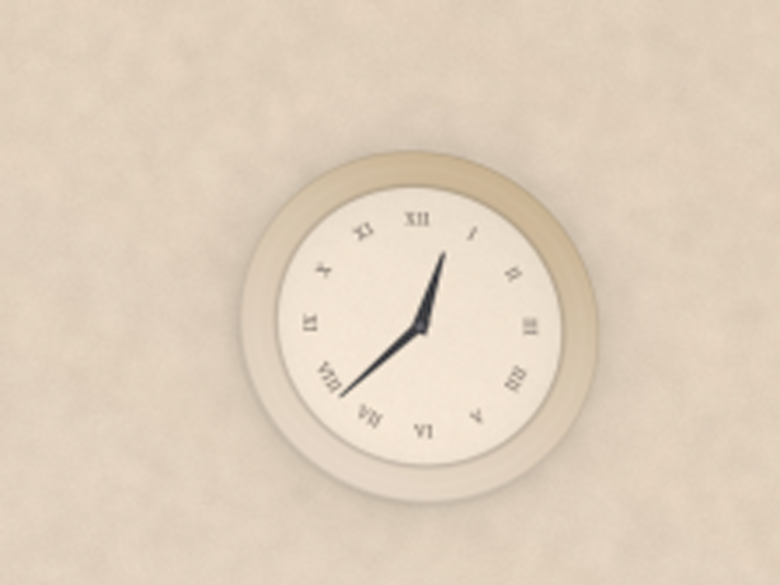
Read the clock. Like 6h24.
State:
12h38
